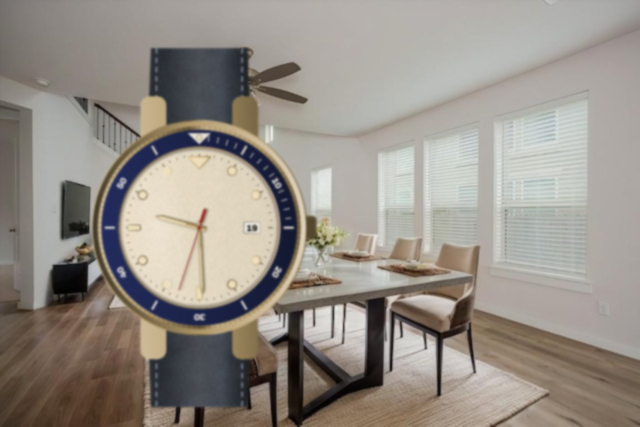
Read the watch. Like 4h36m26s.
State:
9h29m33s
